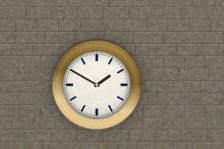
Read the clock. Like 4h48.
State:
1h50
